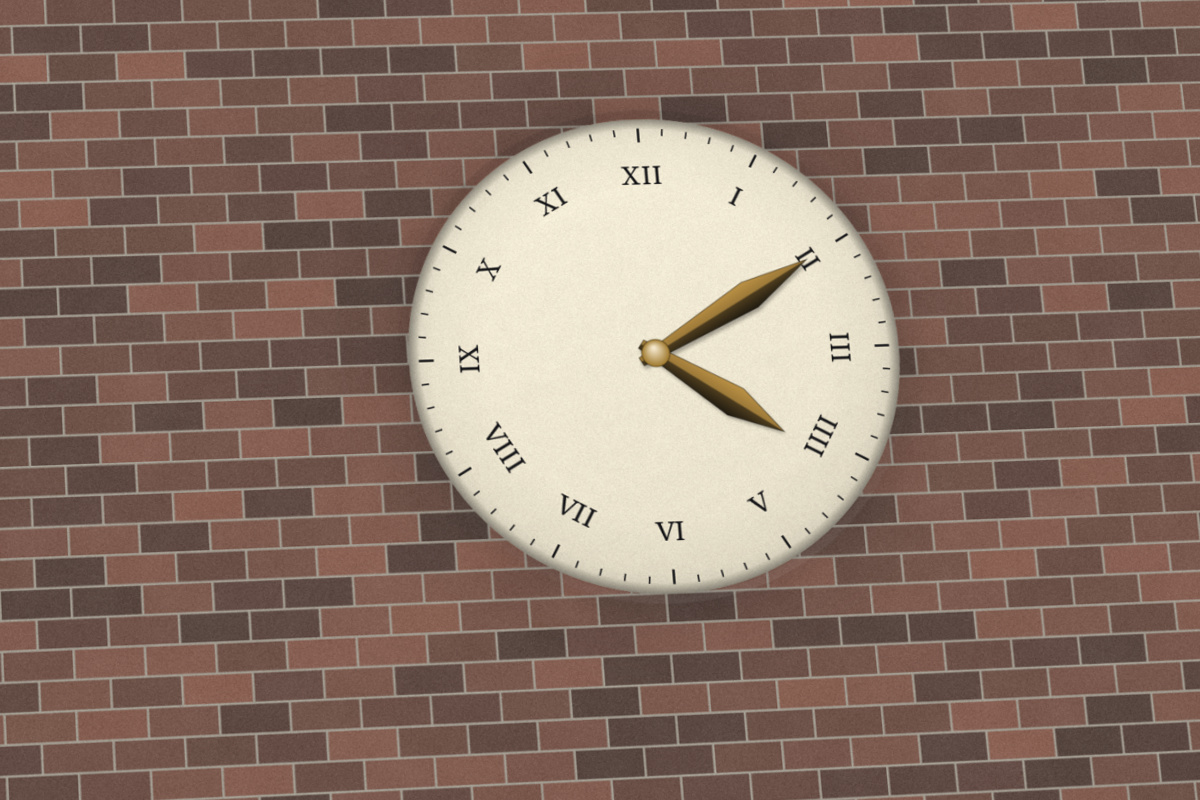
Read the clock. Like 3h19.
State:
4h10
